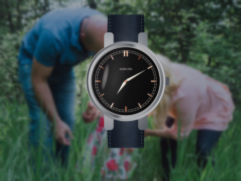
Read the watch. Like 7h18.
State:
7h10
